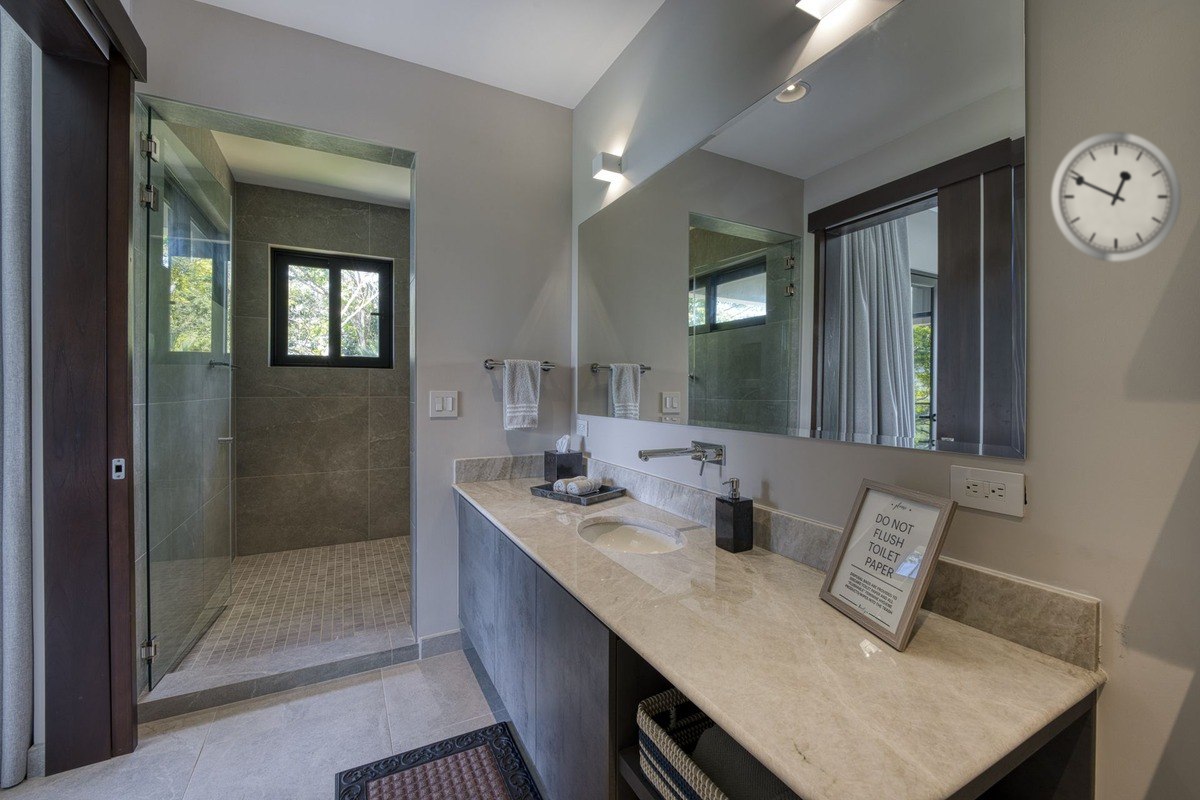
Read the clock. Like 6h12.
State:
12h49
